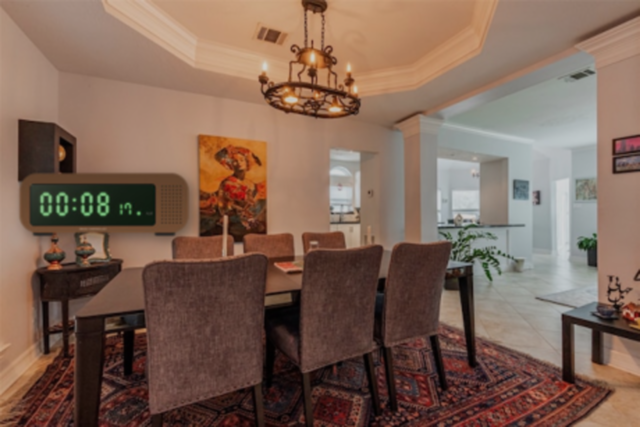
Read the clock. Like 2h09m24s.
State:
0h08m17s
